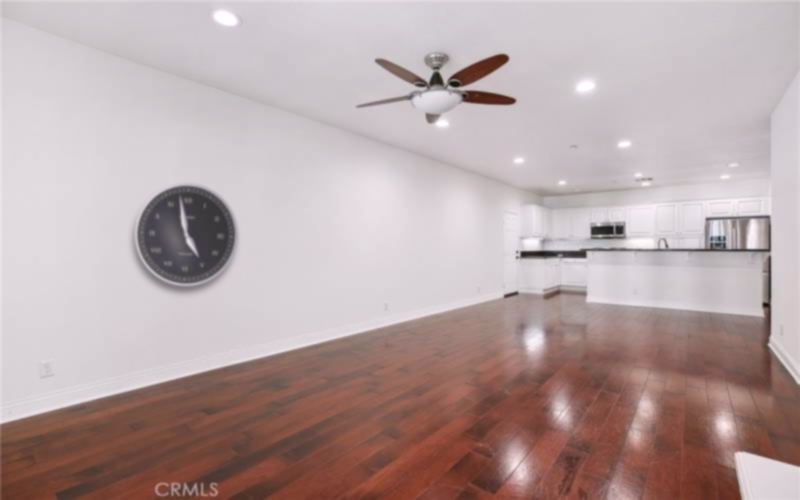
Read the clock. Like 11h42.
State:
4h58
